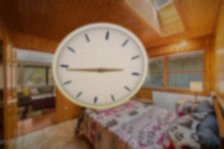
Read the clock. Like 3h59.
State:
2h44
